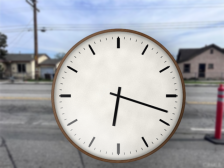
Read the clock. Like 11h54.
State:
6h18
